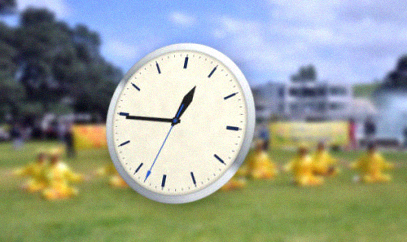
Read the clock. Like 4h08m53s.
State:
12h44m33s
